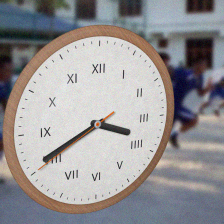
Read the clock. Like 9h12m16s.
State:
3h40m40s
